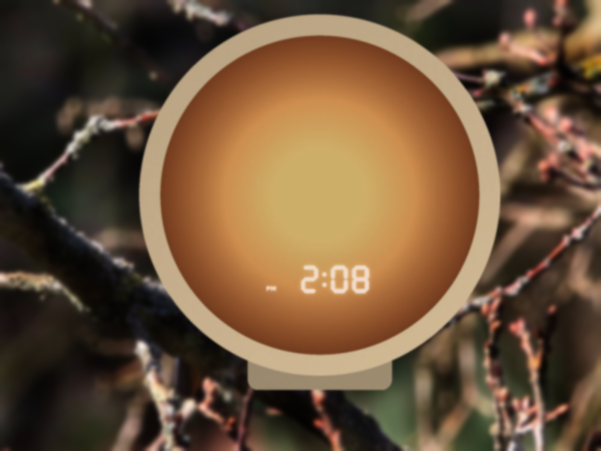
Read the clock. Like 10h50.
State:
2h08
